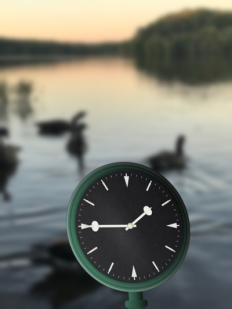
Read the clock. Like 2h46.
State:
1h45
